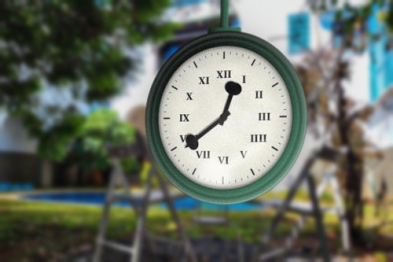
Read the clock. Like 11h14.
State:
12h39
